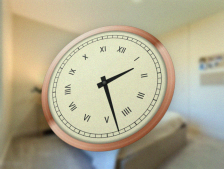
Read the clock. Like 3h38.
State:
1h23
